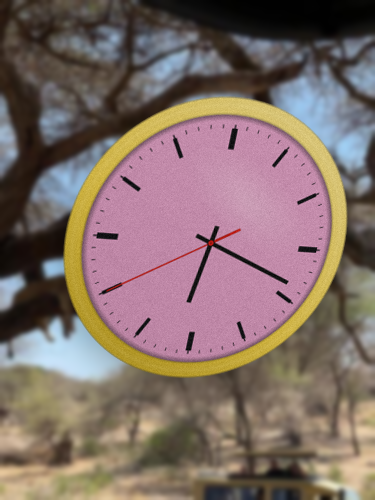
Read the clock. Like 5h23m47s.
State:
6h18m40s
